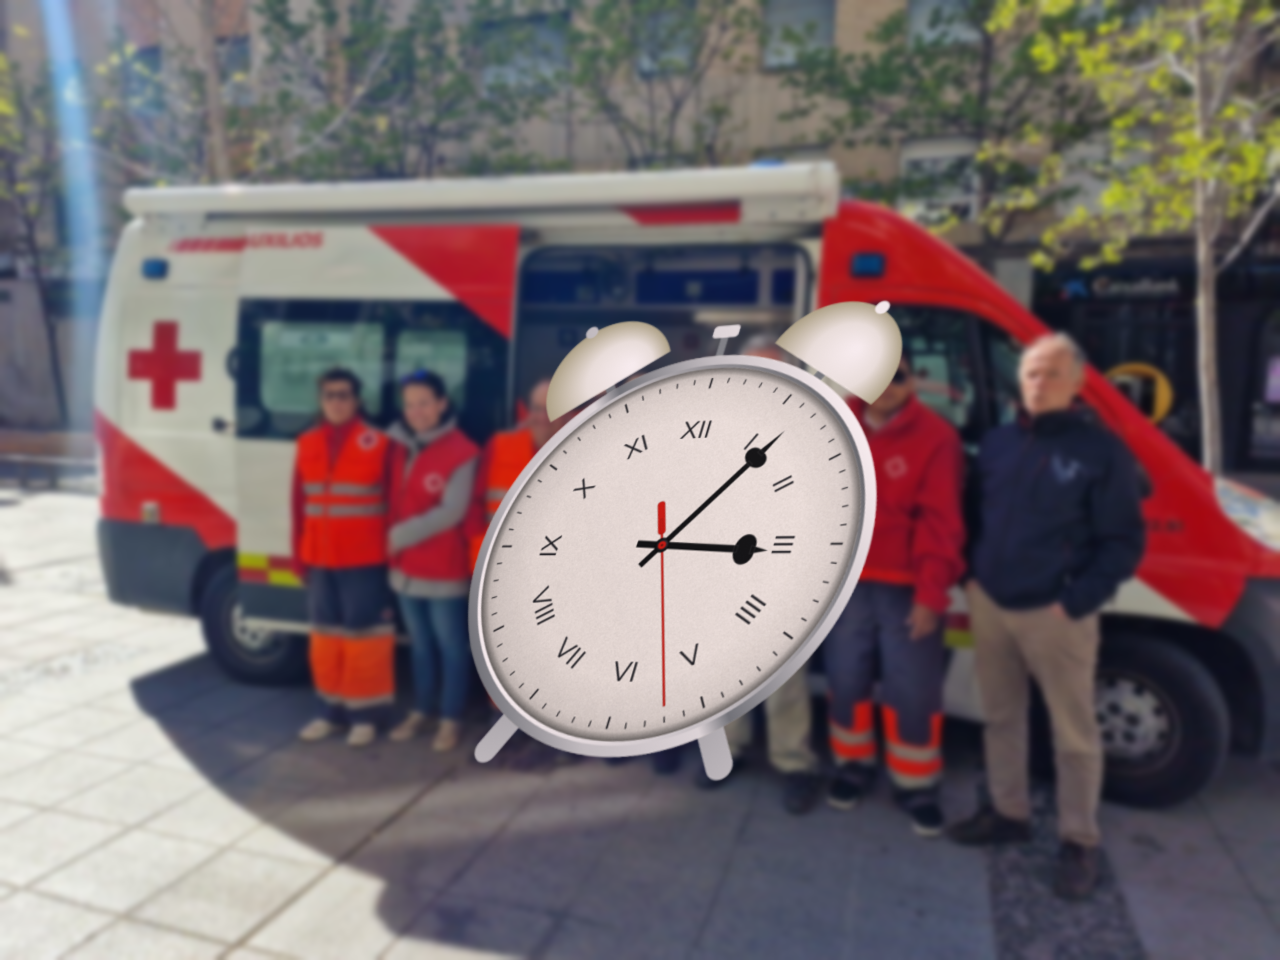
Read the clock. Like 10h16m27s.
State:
3h06m27s
